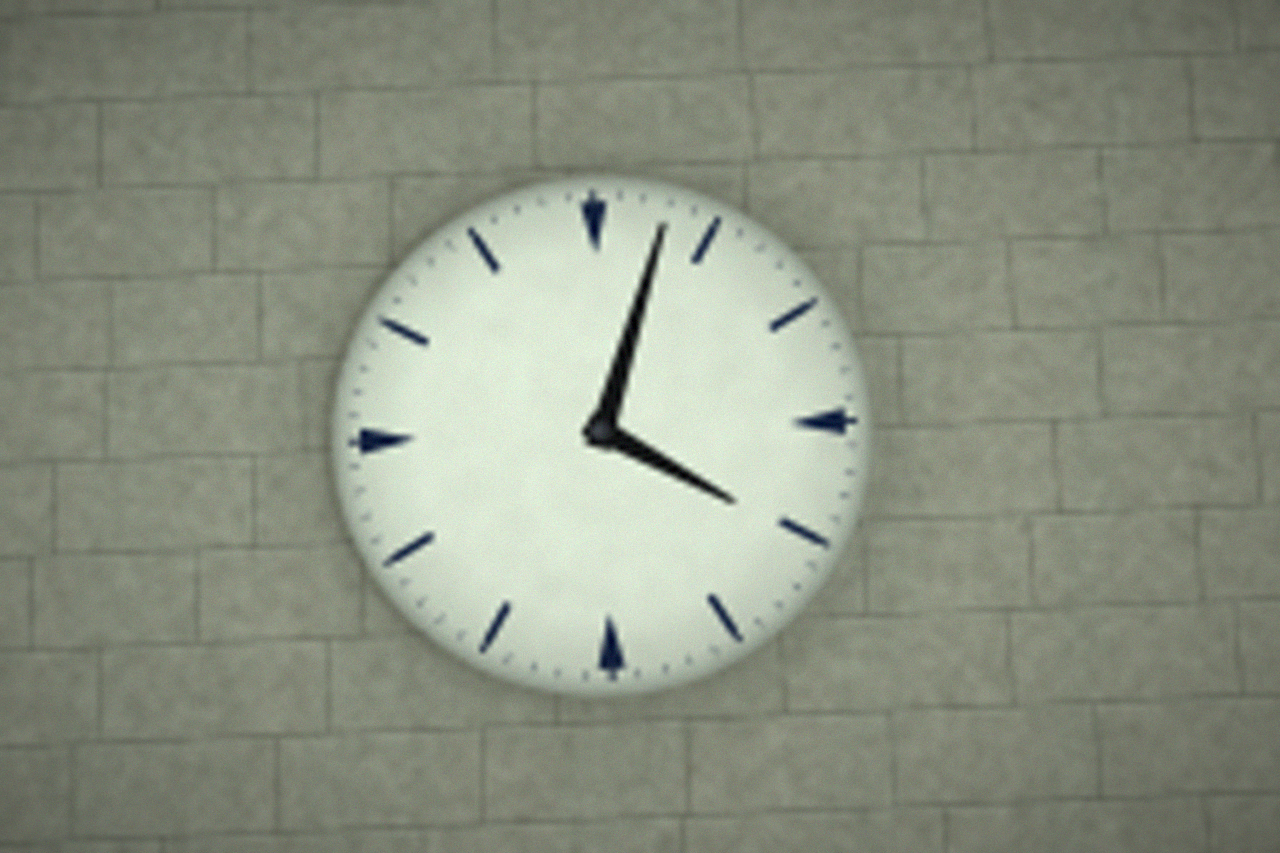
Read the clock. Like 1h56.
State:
4h03
